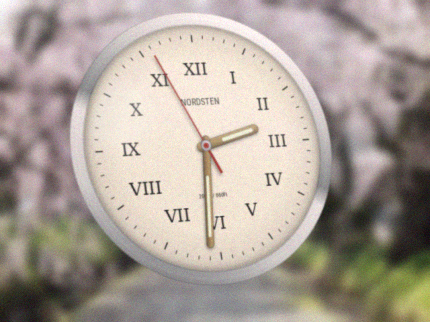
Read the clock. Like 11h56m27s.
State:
2h30m56s
